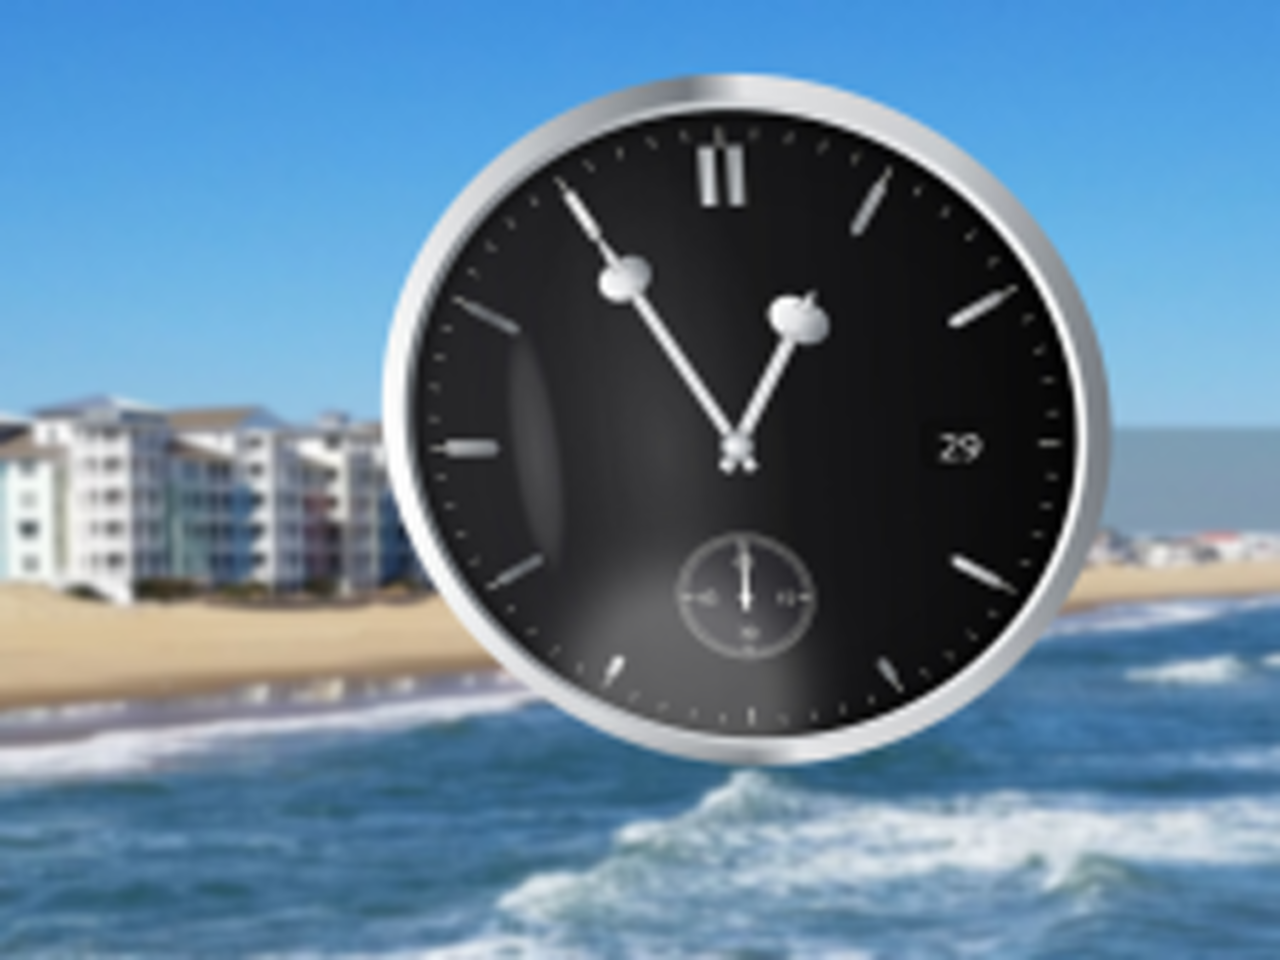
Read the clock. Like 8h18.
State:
12h55
